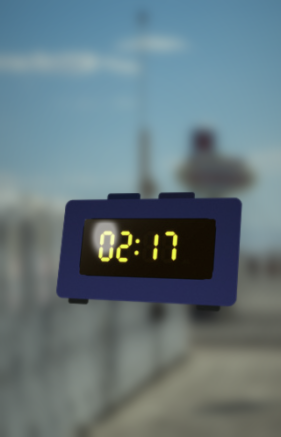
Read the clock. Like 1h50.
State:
2h17
